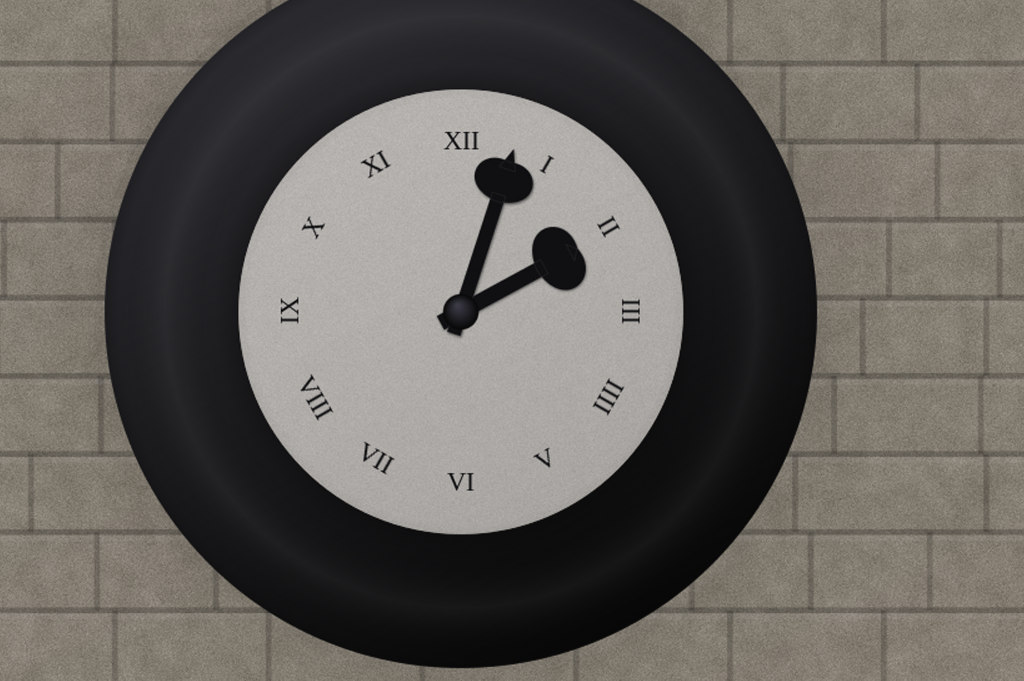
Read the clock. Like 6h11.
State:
2h03
